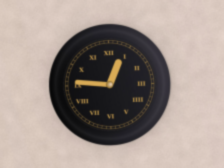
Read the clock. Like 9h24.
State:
12h46
